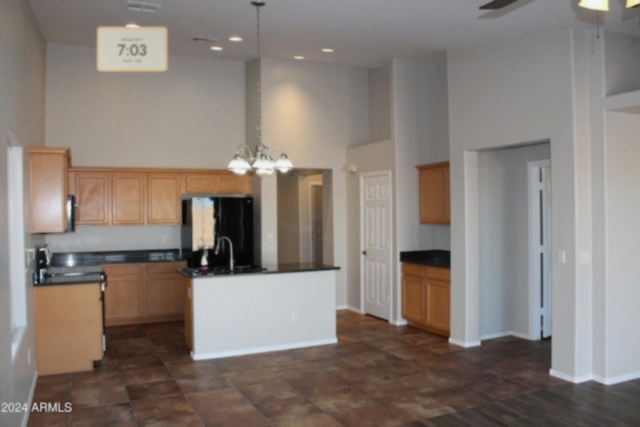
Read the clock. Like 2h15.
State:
7h03
